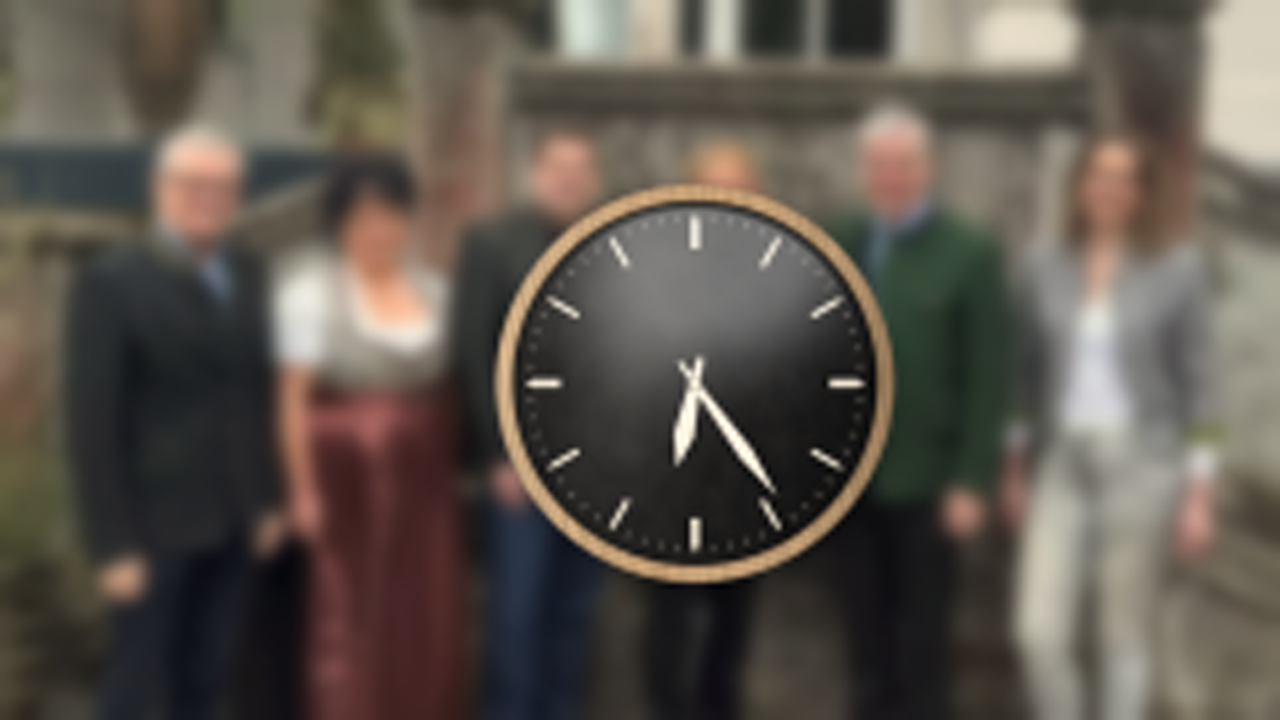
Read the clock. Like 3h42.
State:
6h24
